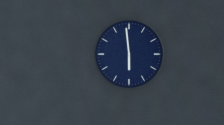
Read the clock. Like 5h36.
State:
5h59
